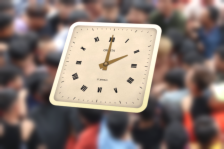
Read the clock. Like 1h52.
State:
2h00
